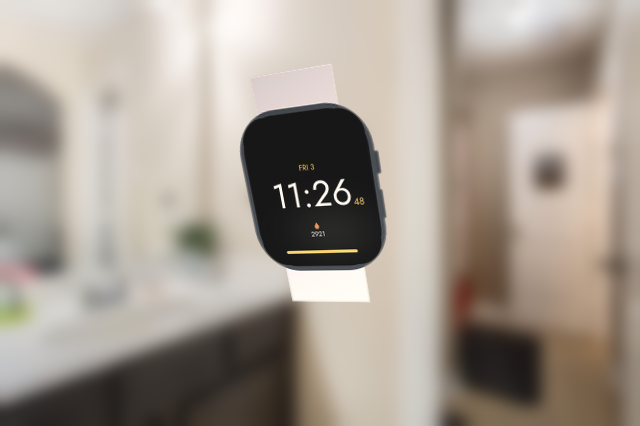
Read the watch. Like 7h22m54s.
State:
11h26m48s
